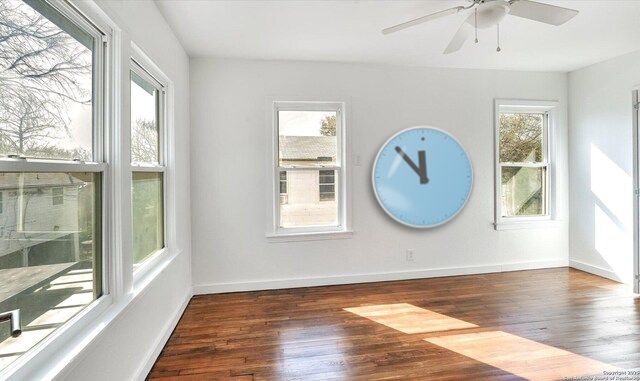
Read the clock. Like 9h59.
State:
11h53
